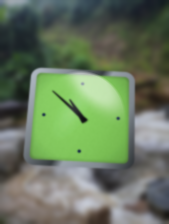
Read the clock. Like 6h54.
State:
10h52
